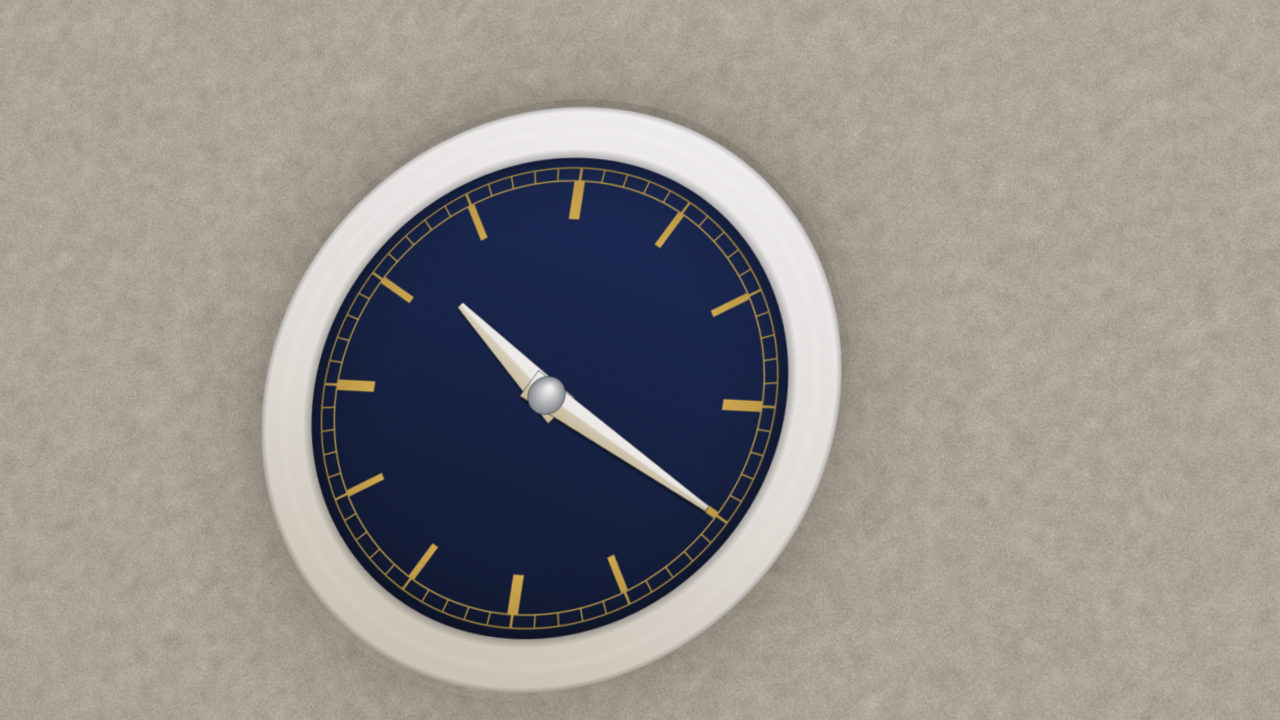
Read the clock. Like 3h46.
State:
10h20
